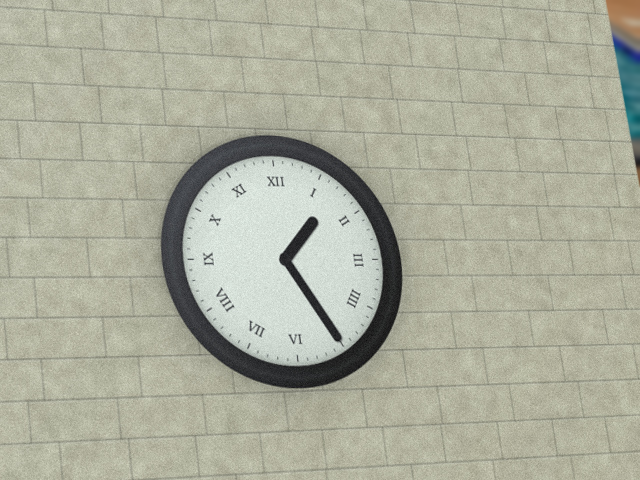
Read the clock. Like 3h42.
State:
1h25
